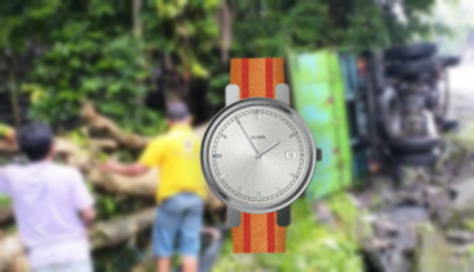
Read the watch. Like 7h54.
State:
1h55
